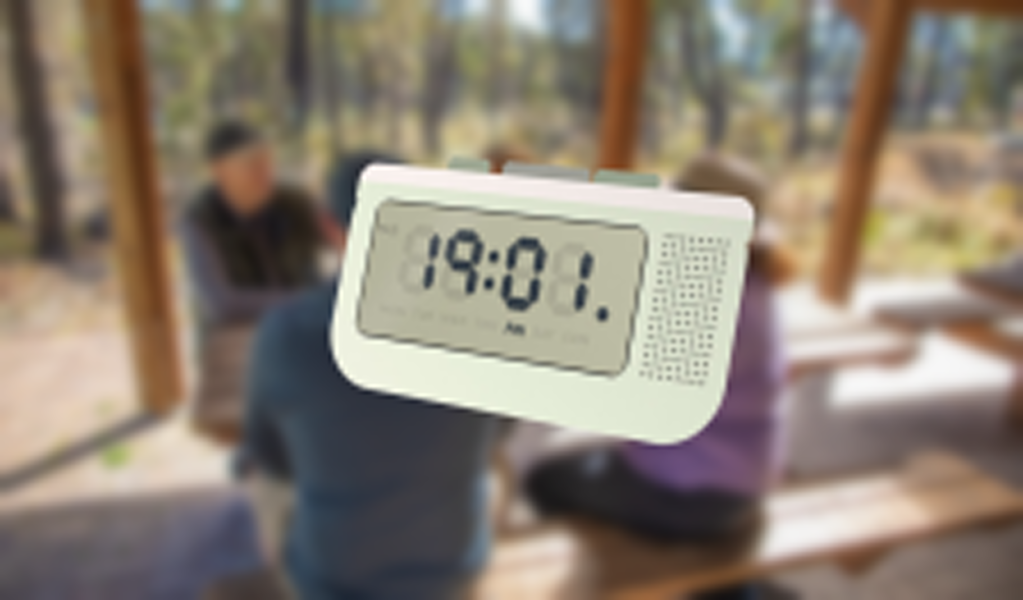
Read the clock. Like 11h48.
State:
19h01
